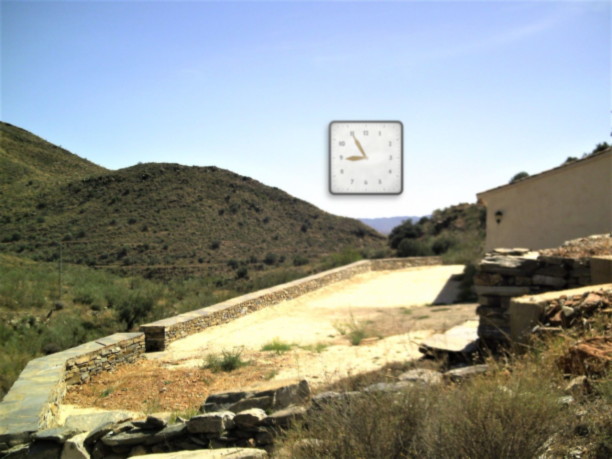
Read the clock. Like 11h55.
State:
8h55
